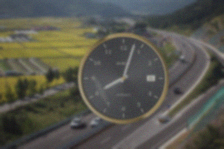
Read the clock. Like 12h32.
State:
8h03
